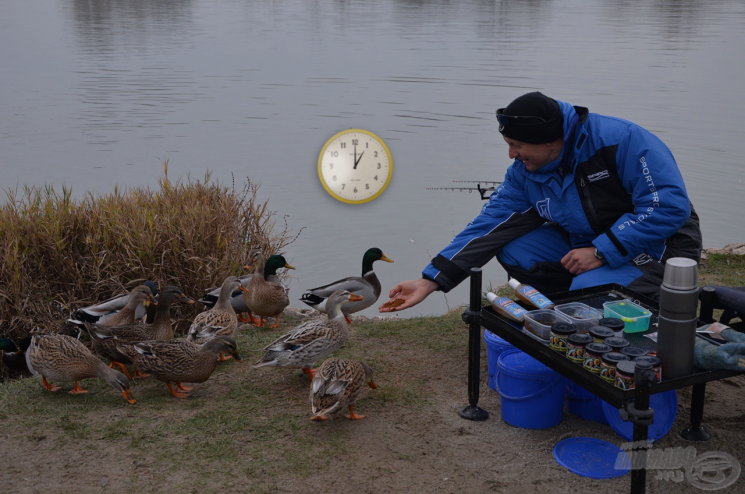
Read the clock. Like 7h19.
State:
1h00
